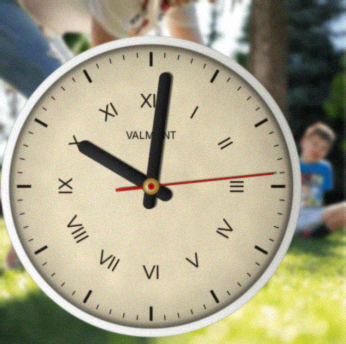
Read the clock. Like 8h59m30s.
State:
10h01m14s
